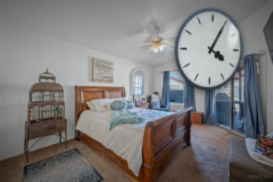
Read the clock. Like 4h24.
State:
4h05
